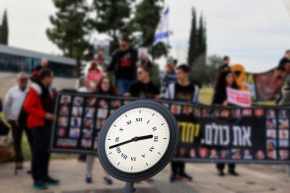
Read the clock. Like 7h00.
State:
2h42
